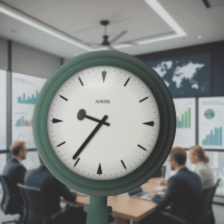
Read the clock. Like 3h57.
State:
9h36
